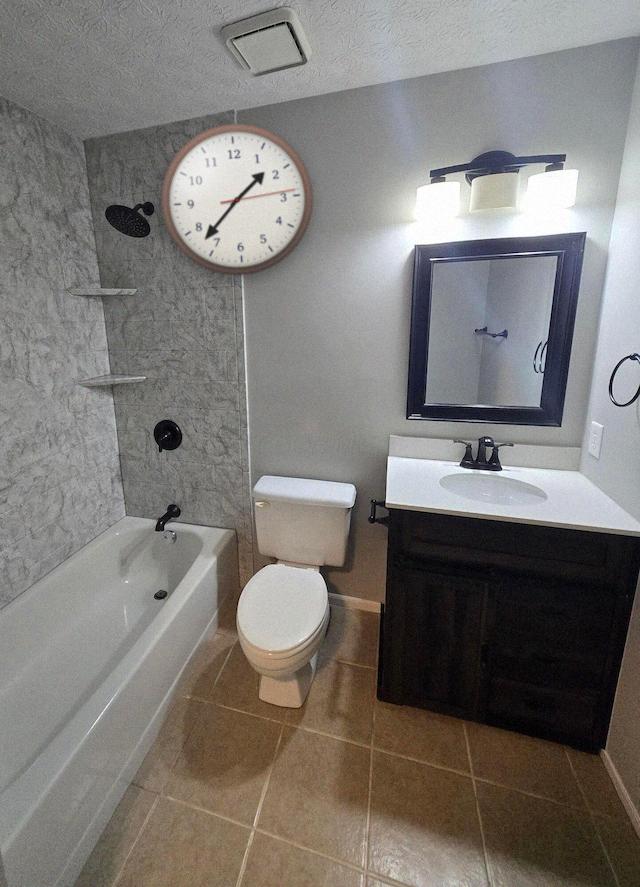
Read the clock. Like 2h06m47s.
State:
1h37m14s
